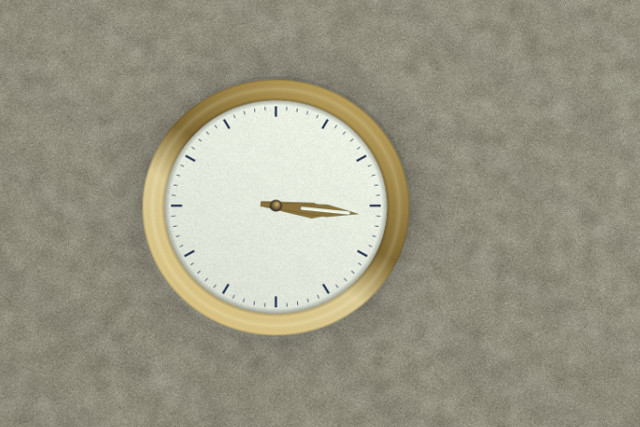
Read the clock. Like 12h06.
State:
3h16
